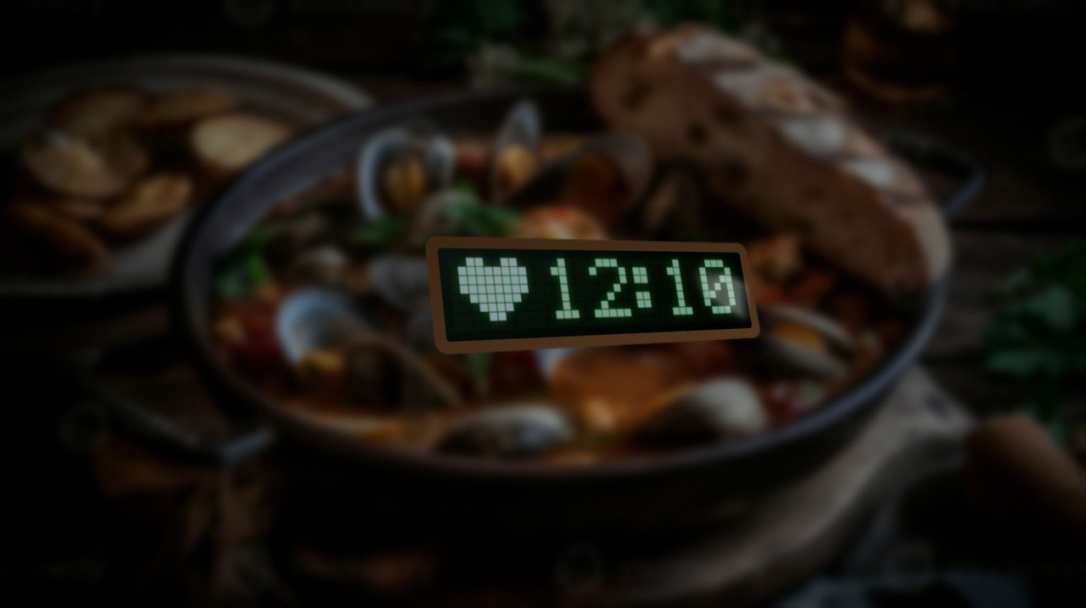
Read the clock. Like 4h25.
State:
12h10
